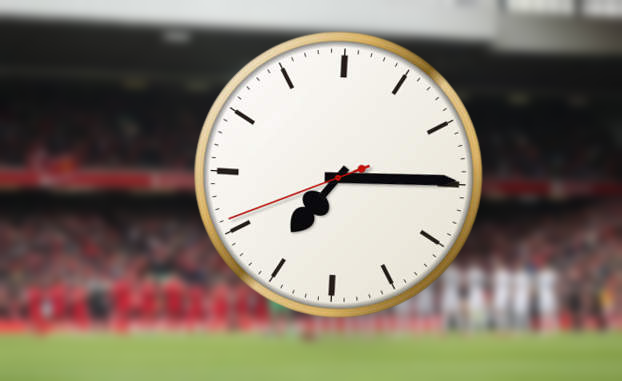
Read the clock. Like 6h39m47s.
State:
7h14m41s
